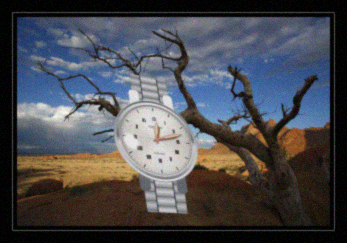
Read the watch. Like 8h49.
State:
12h12
